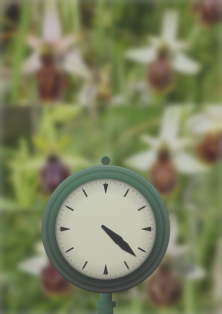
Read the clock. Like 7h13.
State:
4h22
